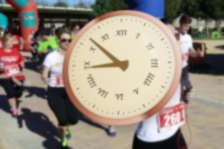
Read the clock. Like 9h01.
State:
8h52
